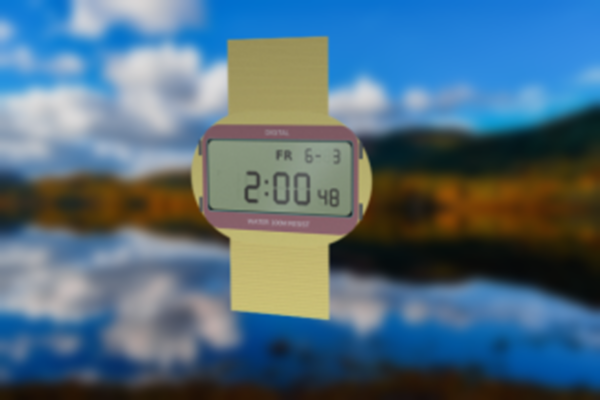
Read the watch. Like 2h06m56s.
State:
2h00m48s
